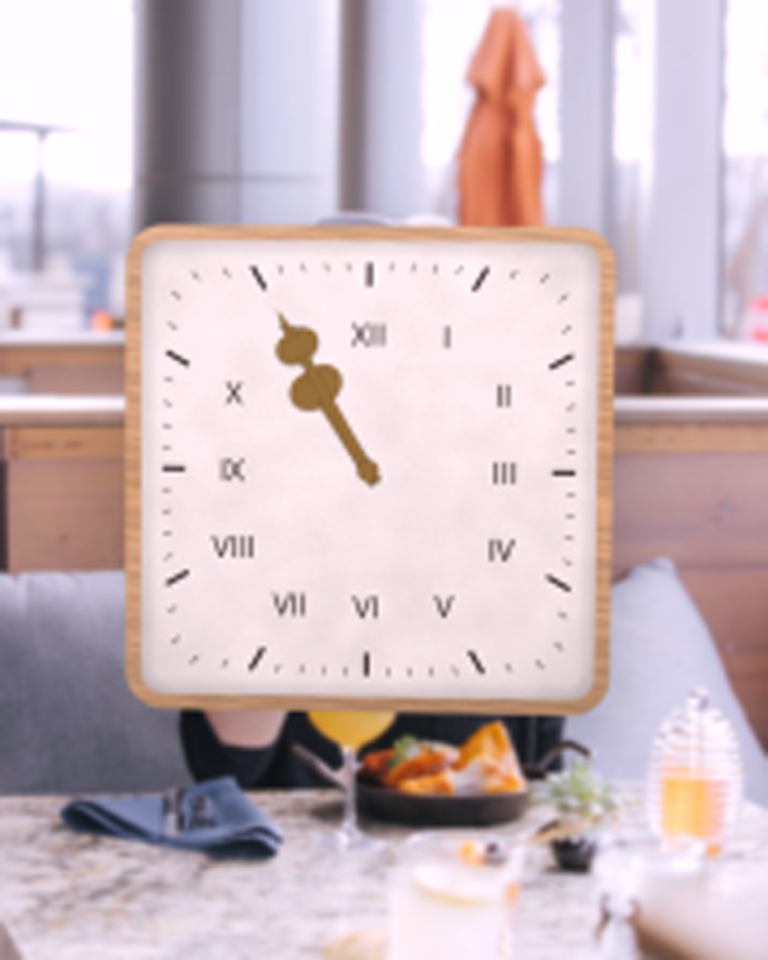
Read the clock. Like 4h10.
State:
10h55
